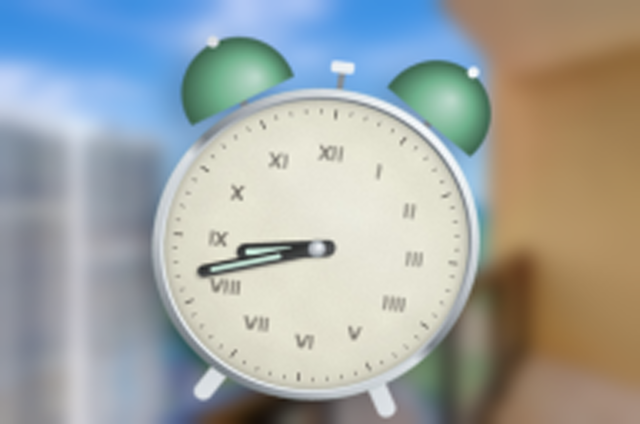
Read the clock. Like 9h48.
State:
8h42
